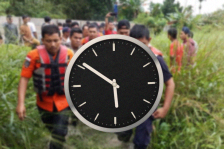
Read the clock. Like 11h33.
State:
5h51
